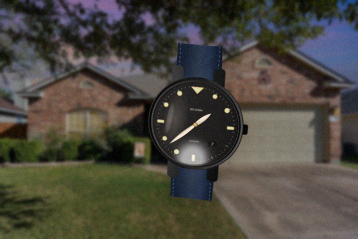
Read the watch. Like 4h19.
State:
1h38
